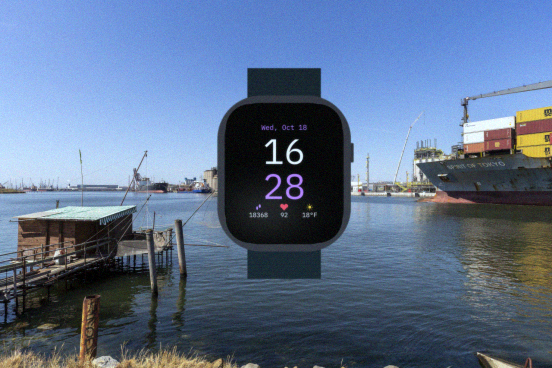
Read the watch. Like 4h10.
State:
16h28
